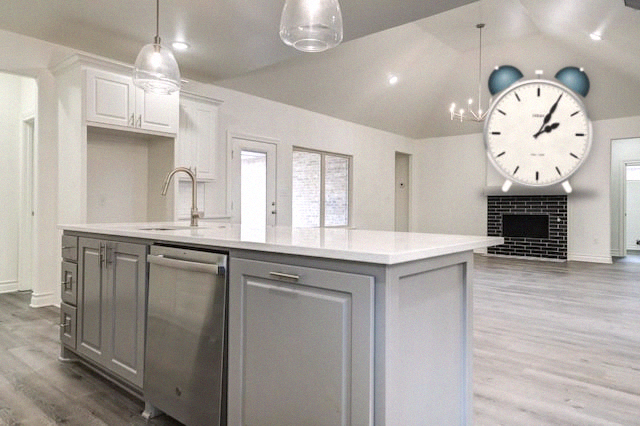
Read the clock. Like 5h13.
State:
2h05
